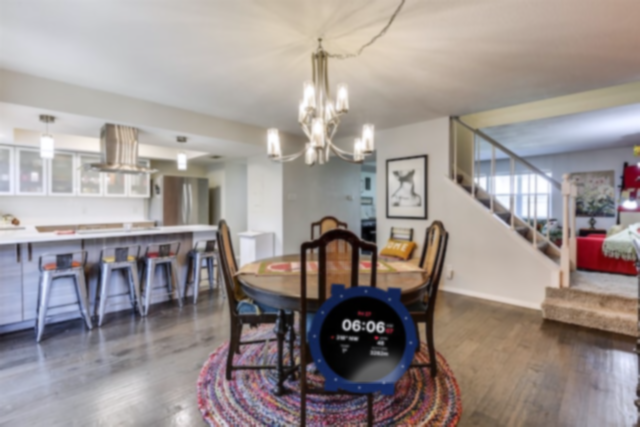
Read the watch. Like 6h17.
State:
6h06
